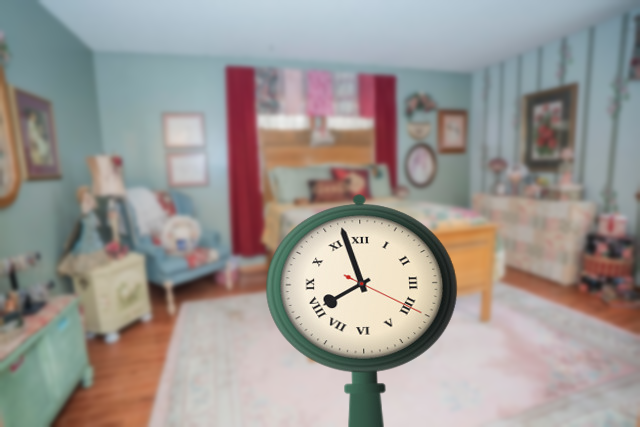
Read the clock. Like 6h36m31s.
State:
7h57m20s
